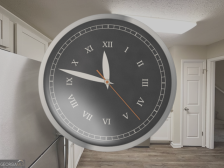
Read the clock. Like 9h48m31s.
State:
11h47m23s
